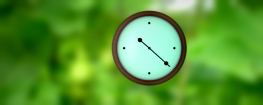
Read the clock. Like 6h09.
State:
10h22
